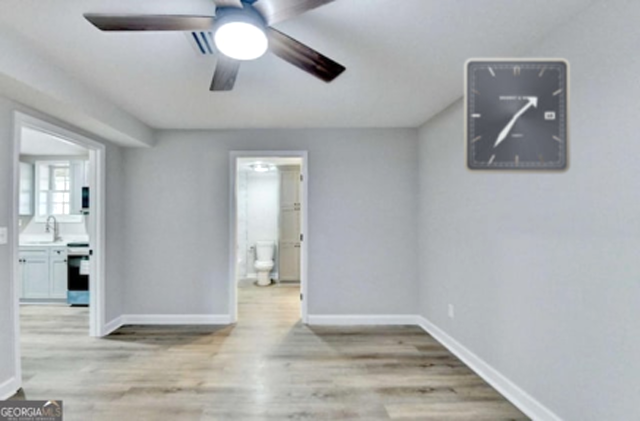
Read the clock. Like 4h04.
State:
1h36
